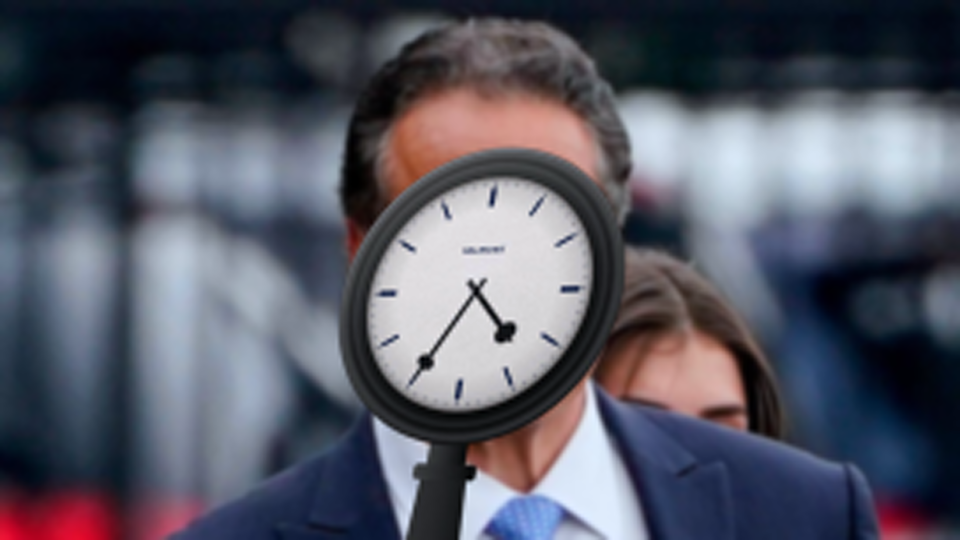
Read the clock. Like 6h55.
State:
4h35
